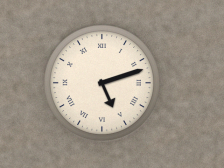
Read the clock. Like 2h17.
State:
5h12
